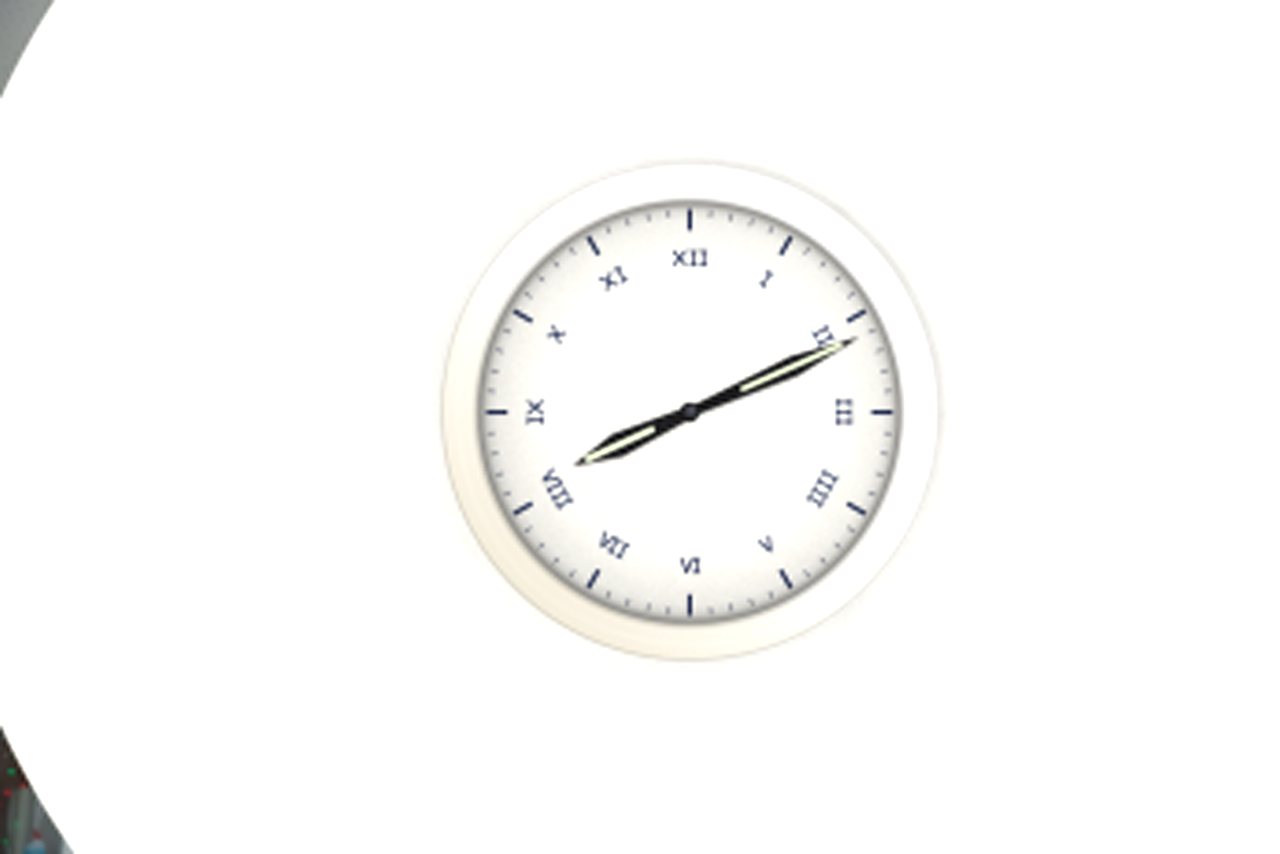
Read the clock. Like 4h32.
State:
8h11
